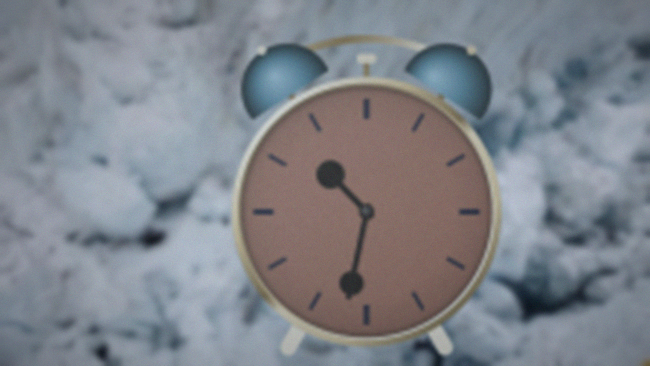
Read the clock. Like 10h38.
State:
10h32
